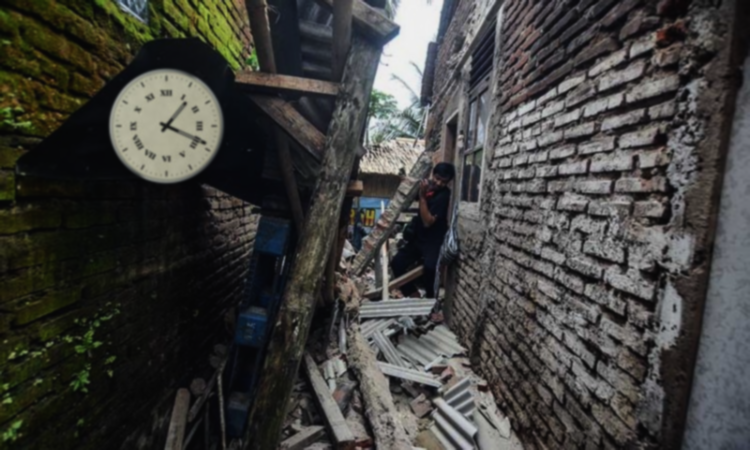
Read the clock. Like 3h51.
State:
1h19
